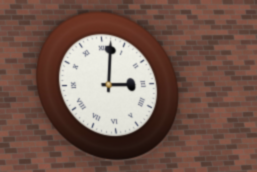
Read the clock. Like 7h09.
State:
3h02
